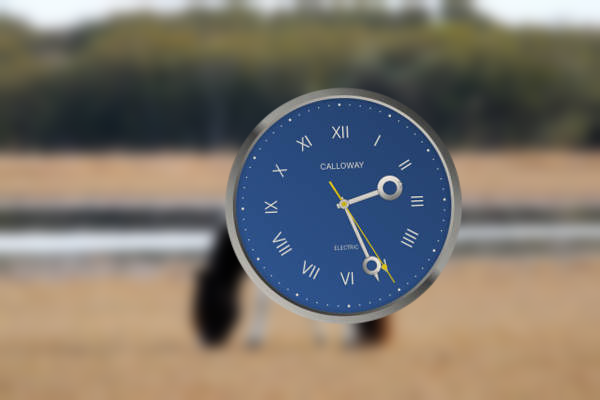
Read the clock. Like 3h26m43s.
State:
2h26m25s
